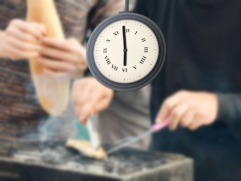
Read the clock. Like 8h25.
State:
5h59
